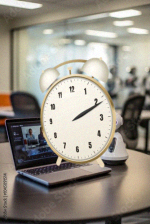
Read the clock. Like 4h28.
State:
2h11
